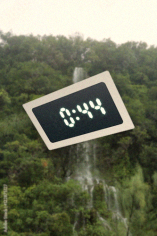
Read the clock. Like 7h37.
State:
0h44
